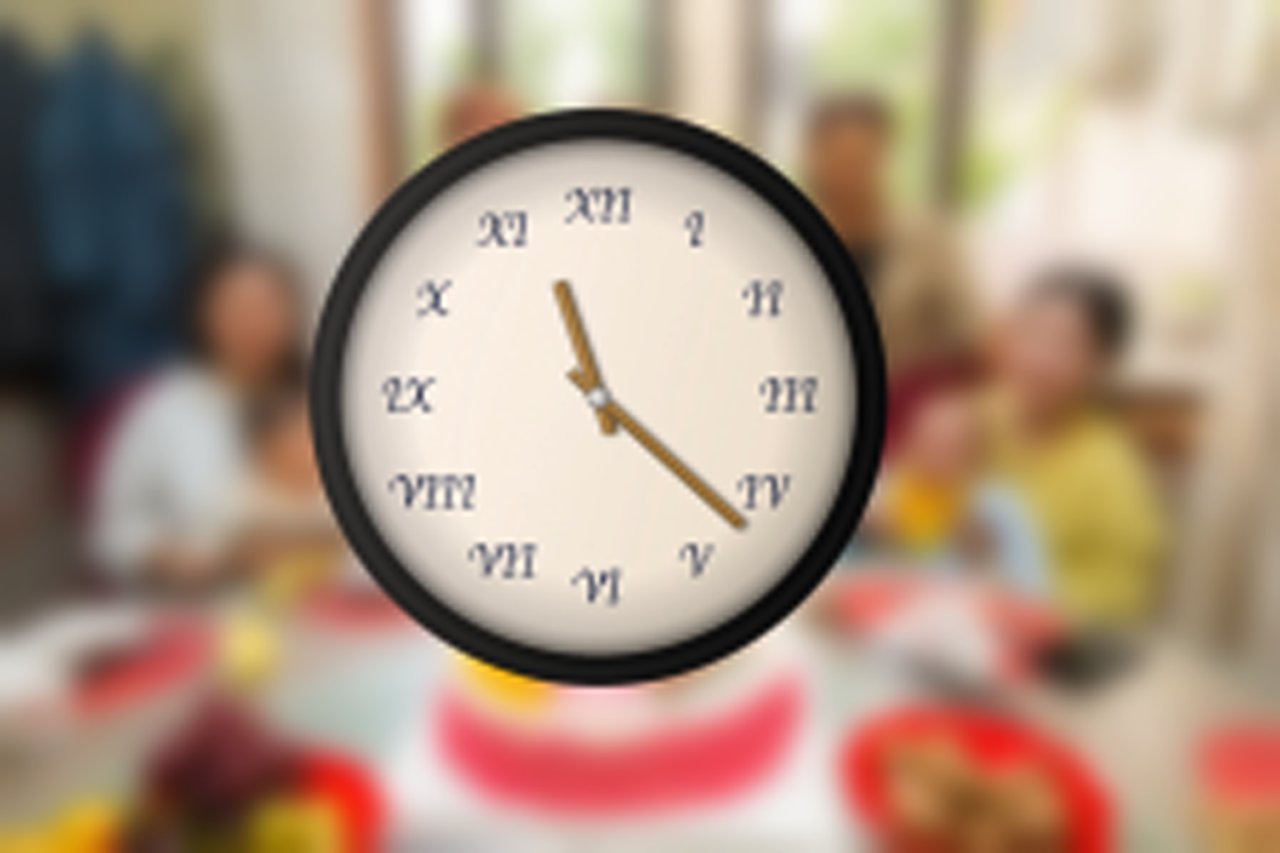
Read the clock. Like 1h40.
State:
11h22
